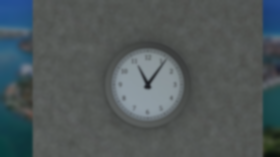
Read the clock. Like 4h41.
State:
11h06
